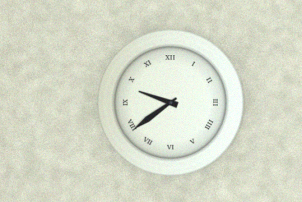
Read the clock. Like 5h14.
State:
9h39
